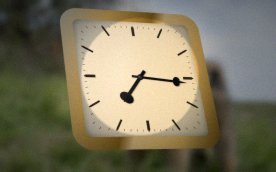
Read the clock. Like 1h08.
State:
7h16
